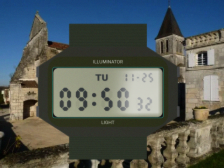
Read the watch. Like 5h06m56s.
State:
9h50m32s
